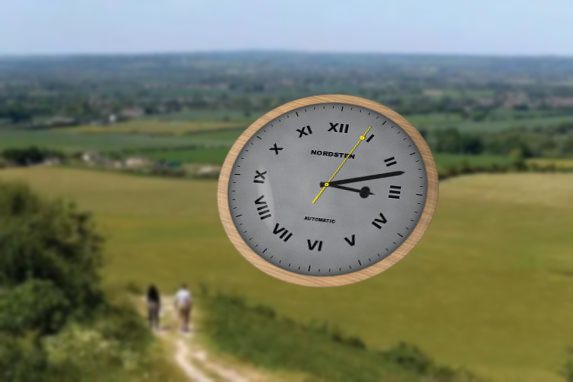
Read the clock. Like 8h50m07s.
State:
3h12m04s
